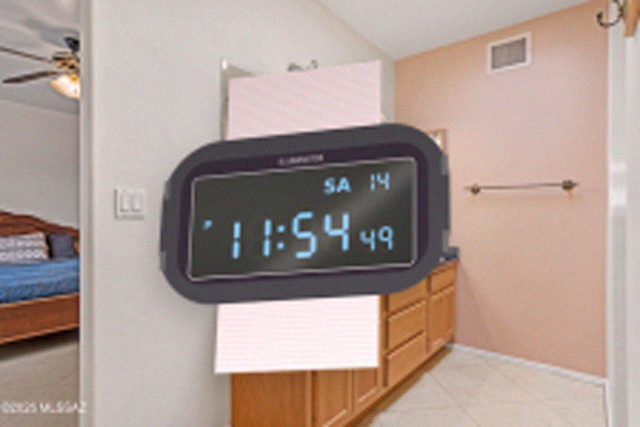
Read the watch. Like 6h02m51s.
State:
11h54m49s
